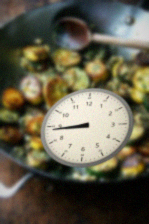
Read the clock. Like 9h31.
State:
8h44
